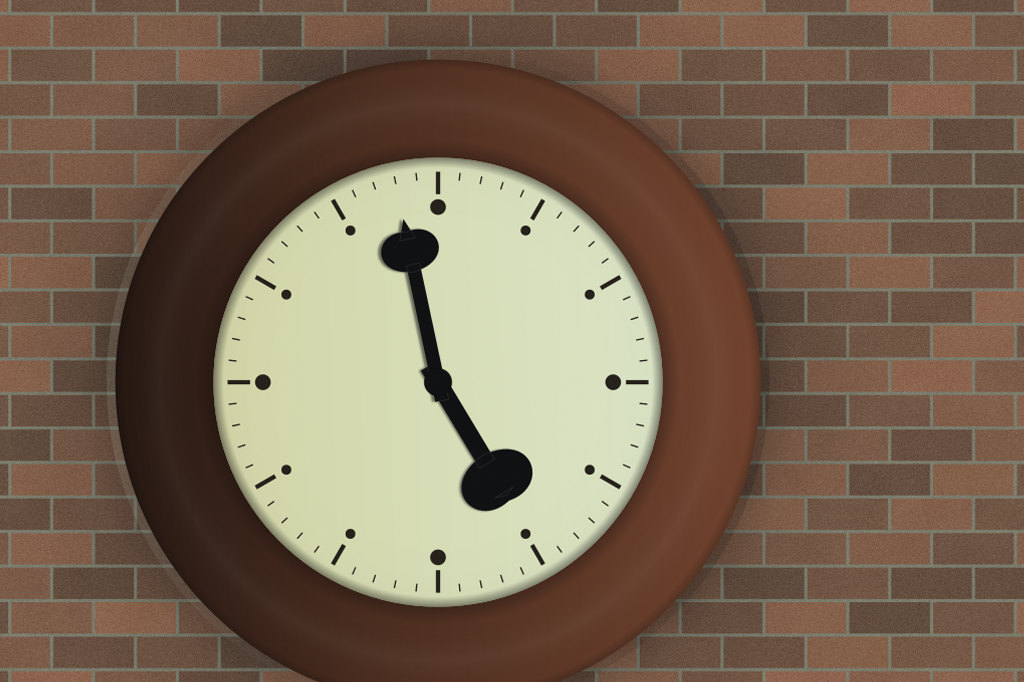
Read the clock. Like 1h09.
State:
4h58
